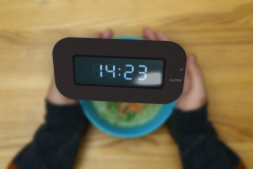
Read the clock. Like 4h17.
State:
14h23
